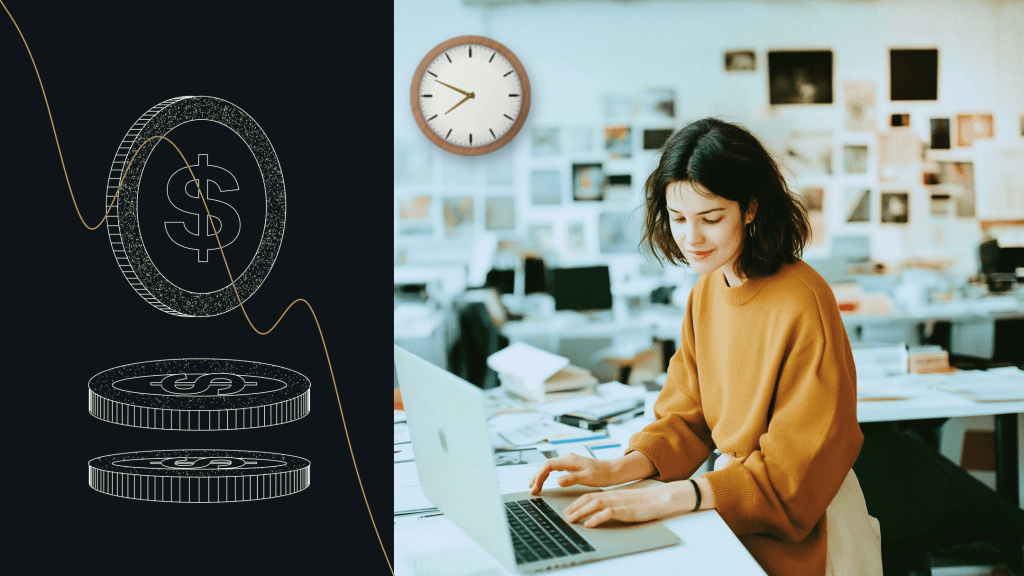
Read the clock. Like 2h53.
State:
7h49
